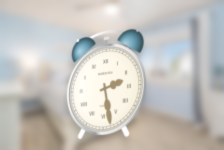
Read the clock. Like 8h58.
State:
2h28
